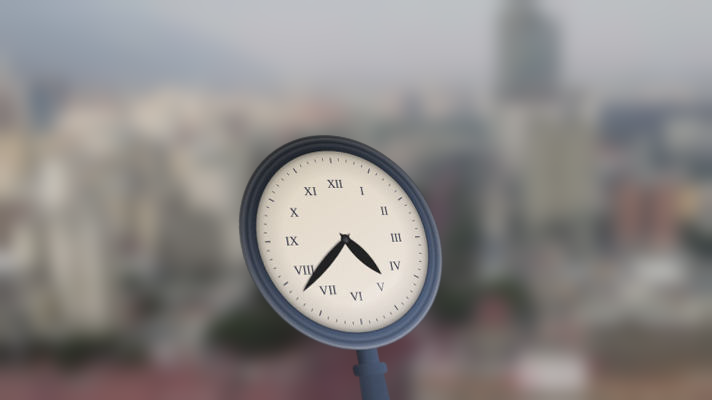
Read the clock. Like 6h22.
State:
4h38
